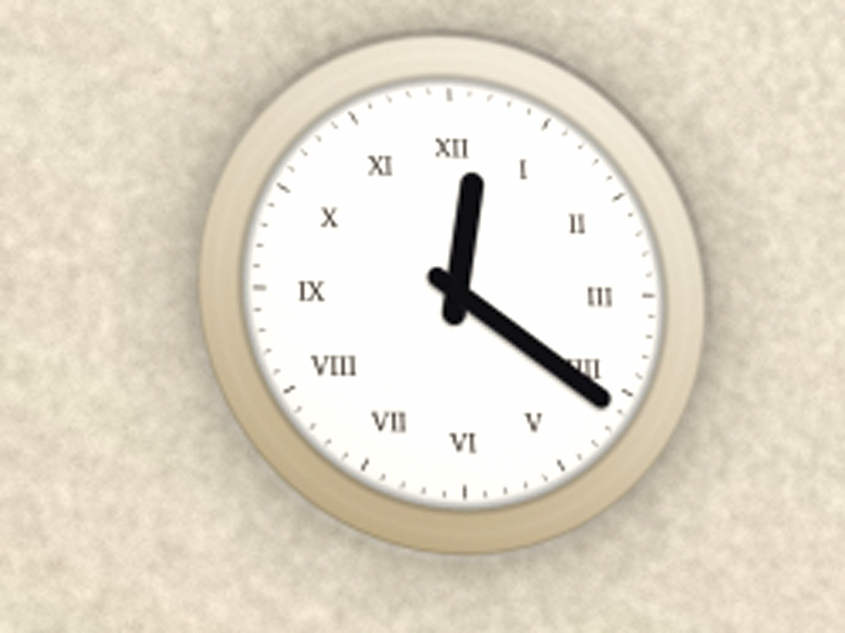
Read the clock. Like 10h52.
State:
12h21
